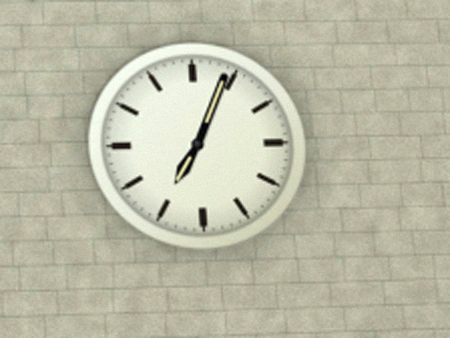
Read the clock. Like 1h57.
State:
7h04
